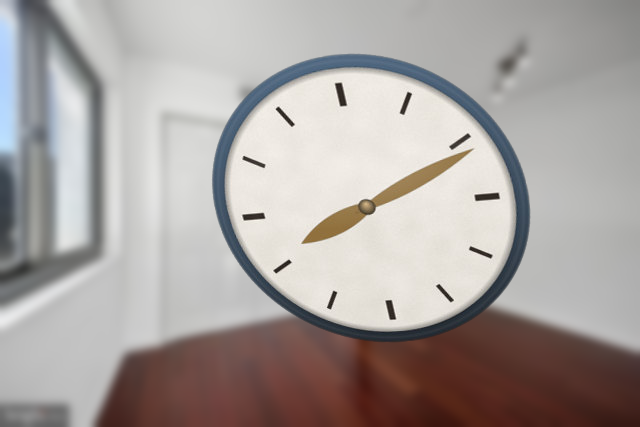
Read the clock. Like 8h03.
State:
8h11
